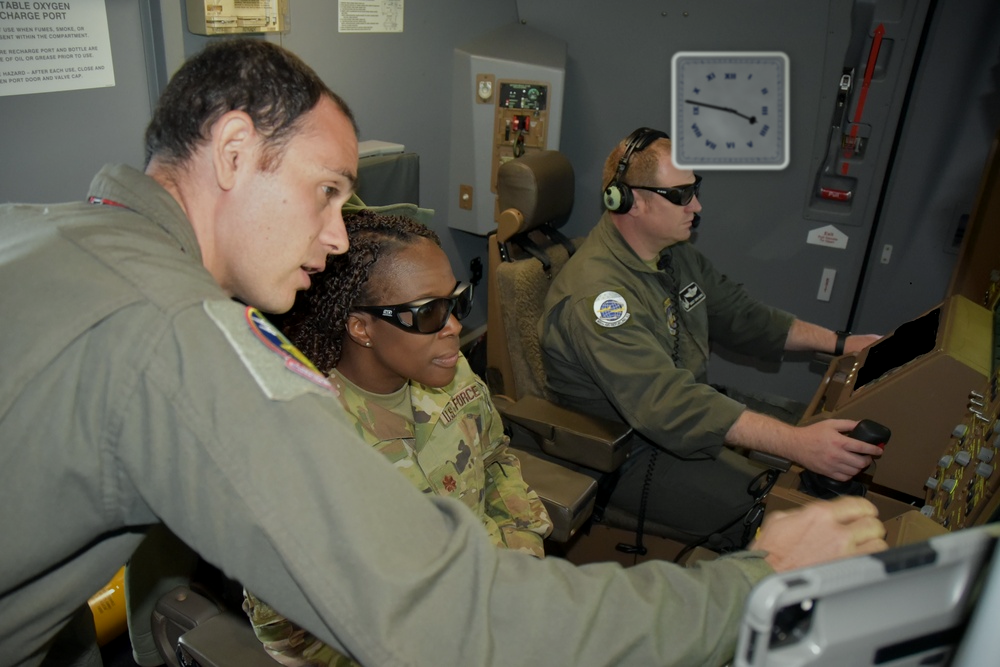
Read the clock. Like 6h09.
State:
3h47
